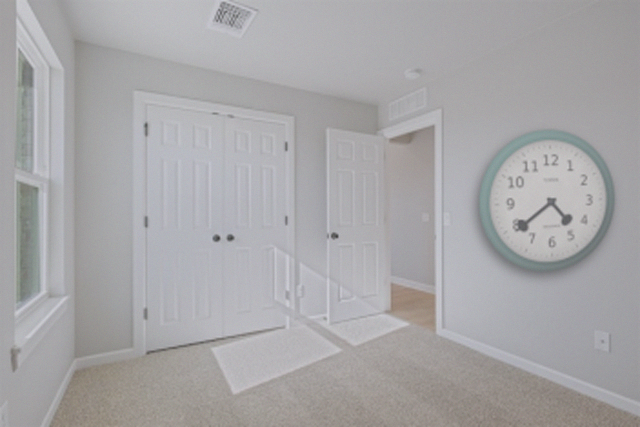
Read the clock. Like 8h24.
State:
4h39
